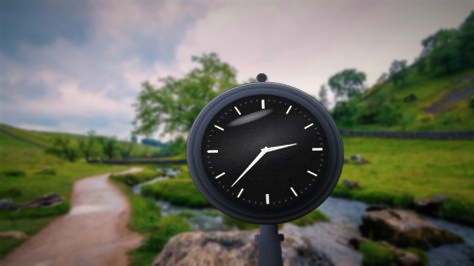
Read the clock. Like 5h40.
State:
2h37
